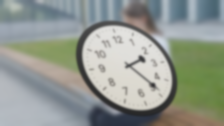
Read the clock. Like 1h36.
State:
2h24
